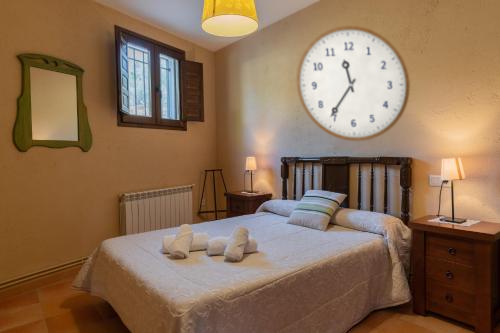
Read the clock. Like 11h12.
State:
11h36
